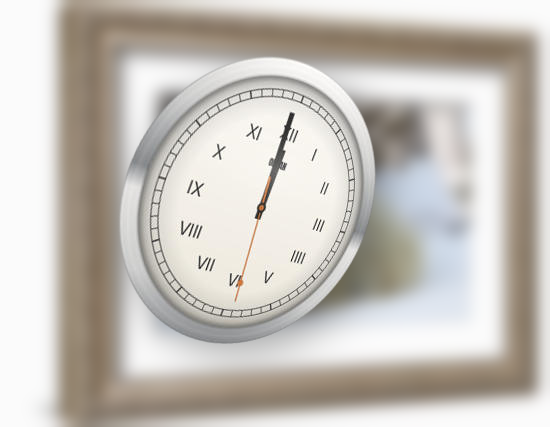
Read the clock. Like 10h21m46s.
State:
11h59m29s
